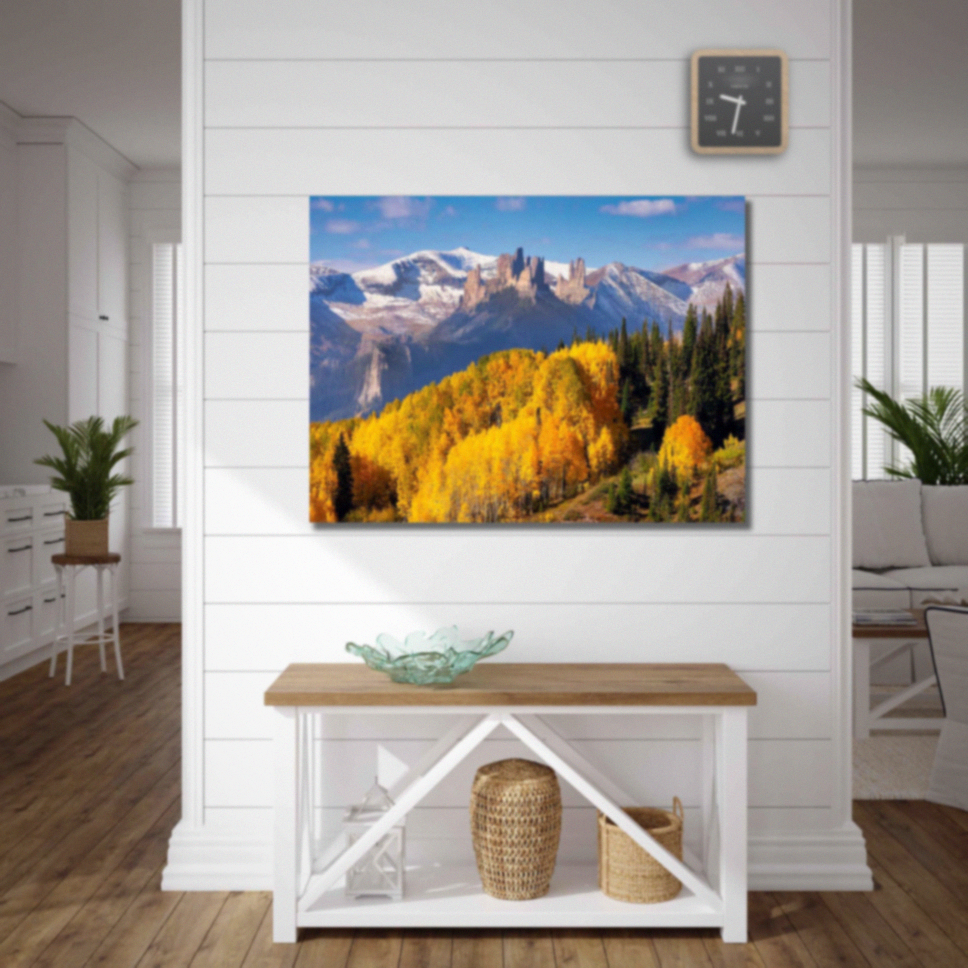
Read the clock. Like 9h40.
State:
9h32
